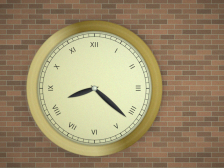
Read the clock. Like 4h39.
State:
8h22
